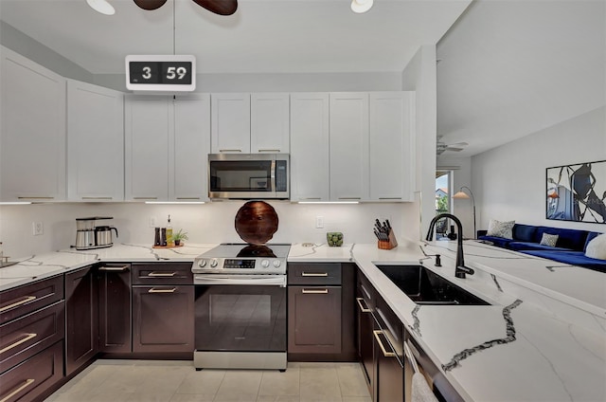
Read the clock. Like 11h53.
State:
3h59
